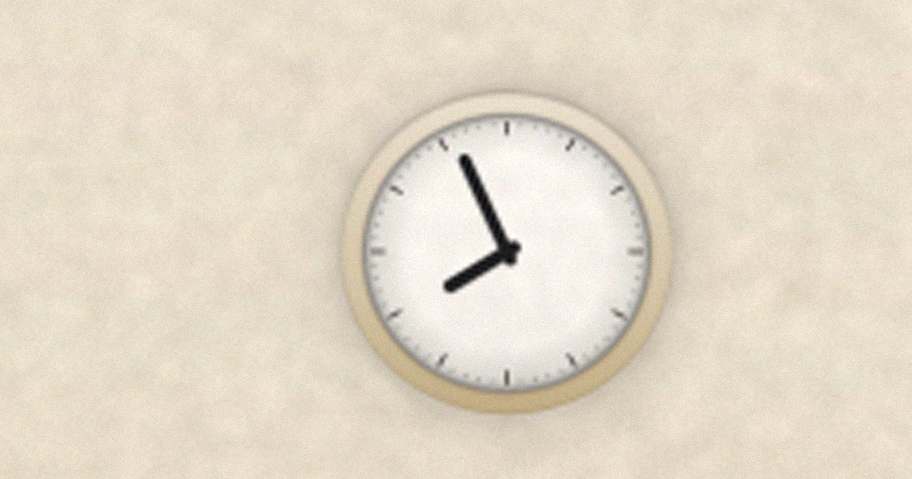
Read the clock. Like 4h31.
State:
7h56
